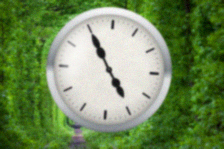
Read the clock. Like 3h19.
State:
4h55
